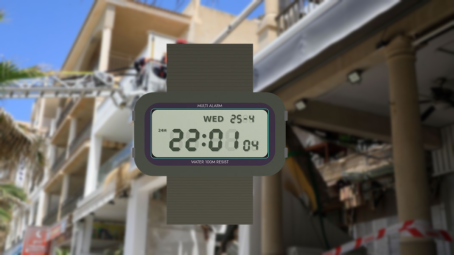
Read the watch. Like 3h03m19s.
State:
22h01m04s
